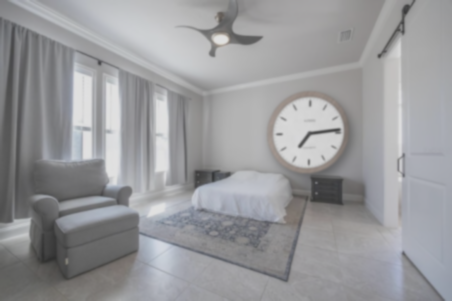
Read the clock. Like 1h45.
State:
7h14
